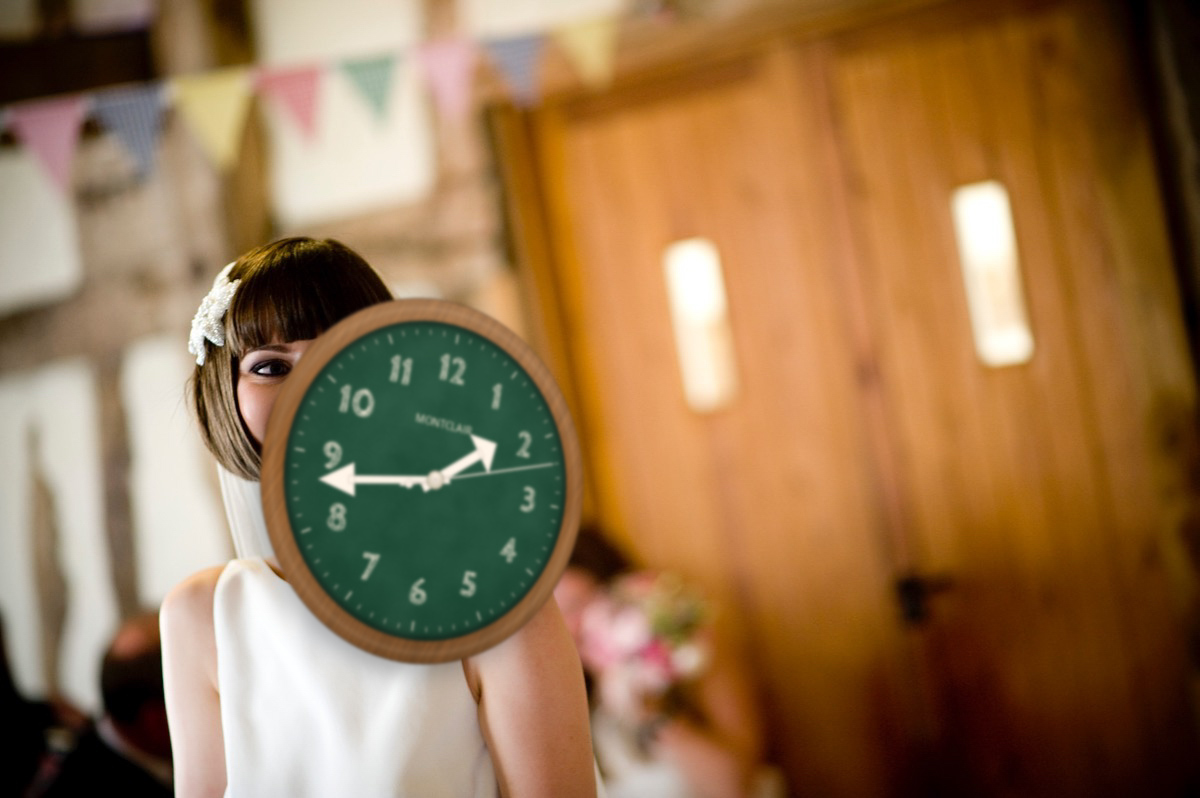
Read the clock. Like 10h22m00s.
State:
1h43m12s
